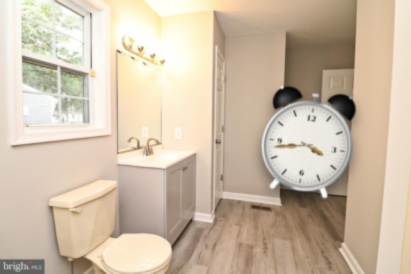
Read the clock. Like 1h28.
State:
3h43
